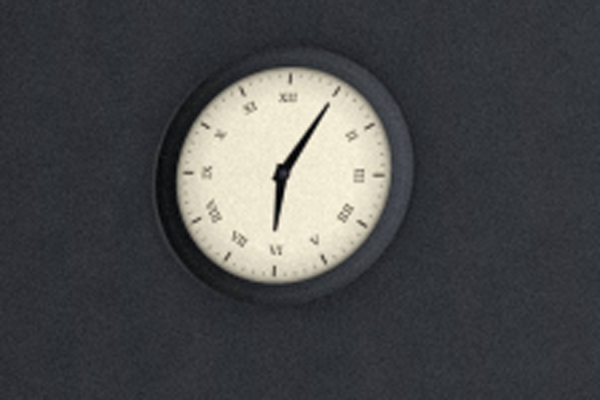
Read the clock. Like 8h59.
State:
6h05
